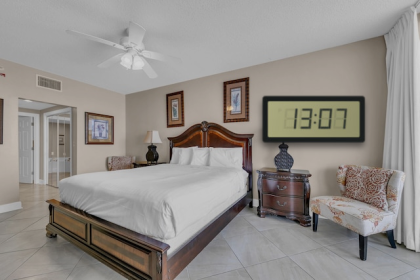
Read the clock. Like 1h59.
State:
13h07
